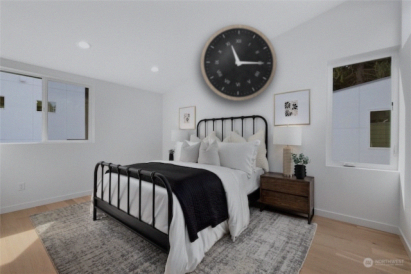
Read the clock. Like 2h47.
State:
11h15
